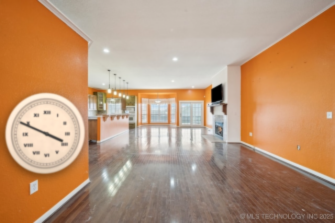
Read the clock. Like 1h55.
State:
3h49
